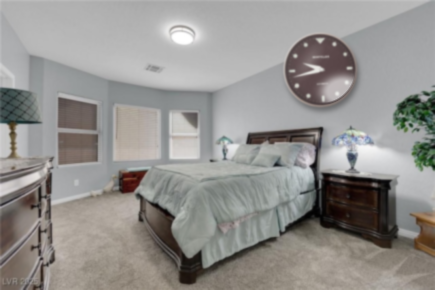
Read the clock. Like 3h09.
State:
9h43
